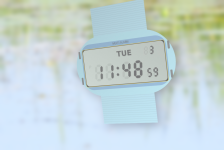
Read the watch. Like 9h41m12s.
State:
11h48m59s
